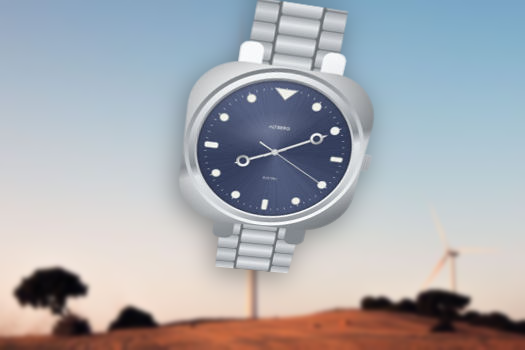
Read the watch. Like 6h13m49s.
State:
8h10m20s
